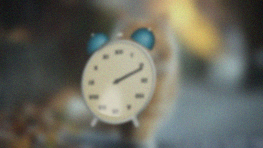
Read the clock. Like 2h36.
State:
2h11
